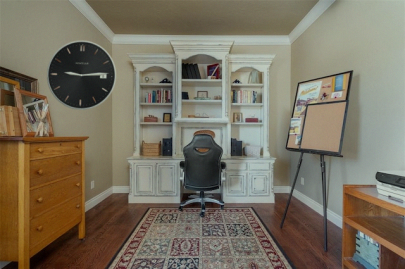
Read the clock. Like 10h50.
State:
9h14
